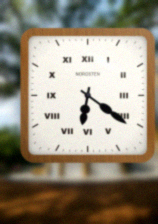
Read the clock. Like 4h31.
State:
6h21
